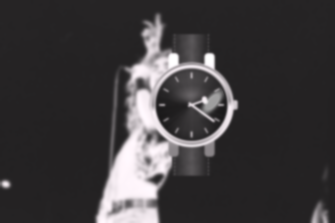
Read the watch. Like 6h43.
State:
2h21
